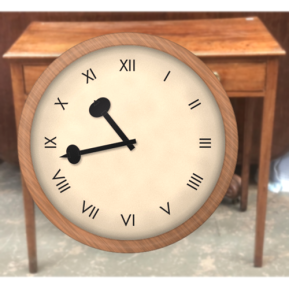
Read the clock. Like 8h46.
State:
10h43
